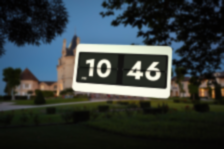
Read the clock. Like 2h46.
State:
10h46
